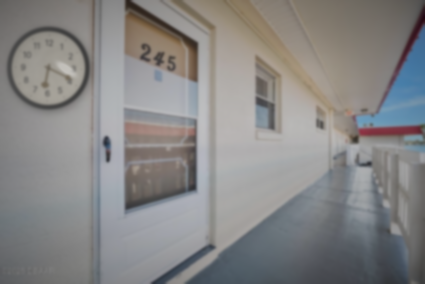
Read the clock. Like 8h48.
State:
6h19
